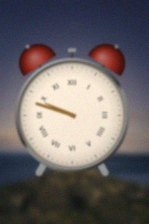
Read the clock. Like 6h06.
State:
9h48
